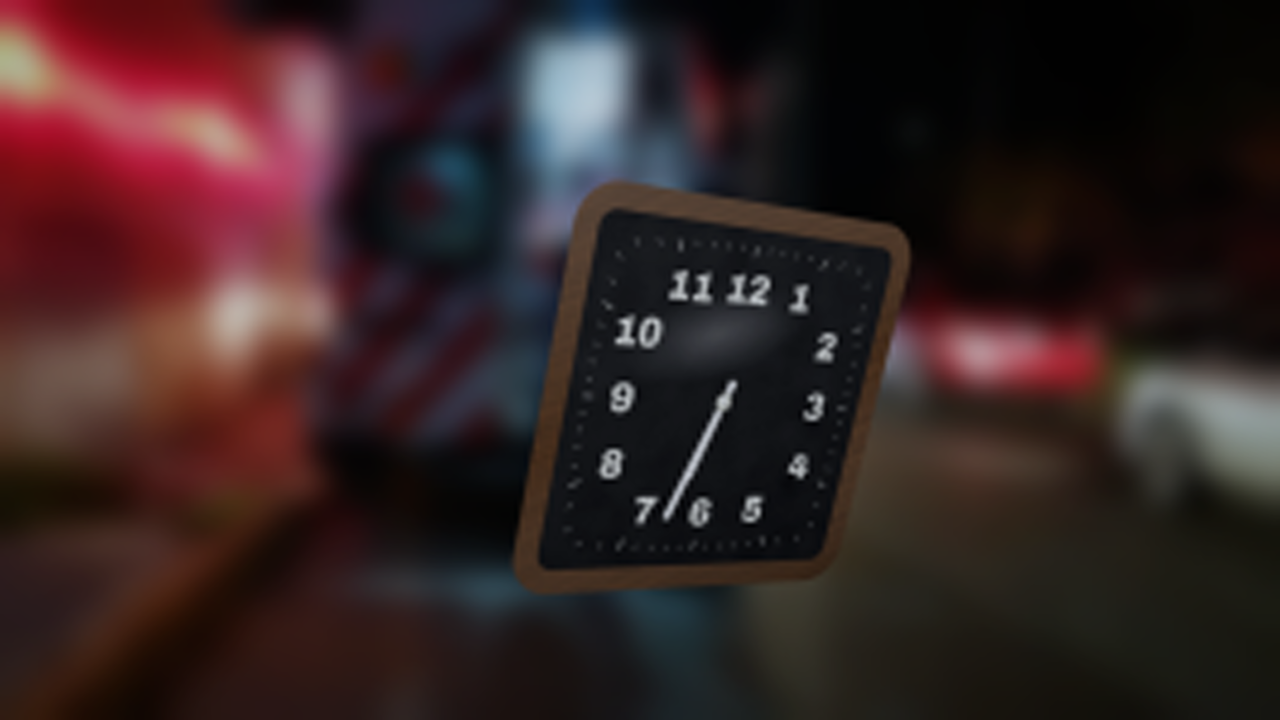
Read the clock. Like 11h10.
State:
6h33
